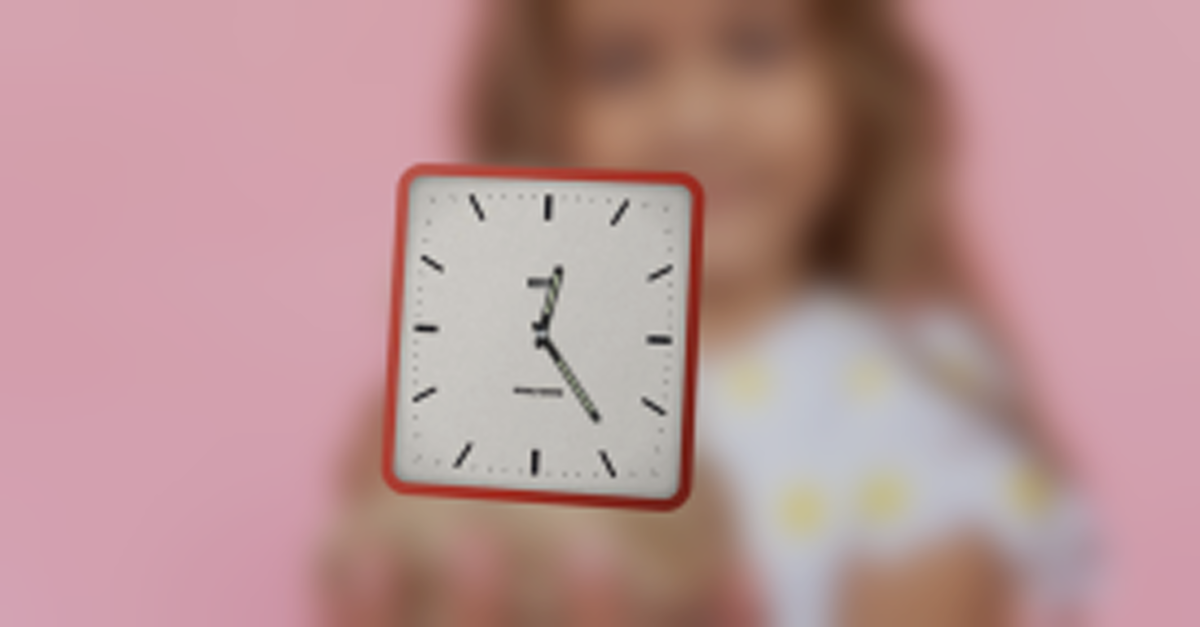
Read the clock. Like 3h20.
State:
12h24
